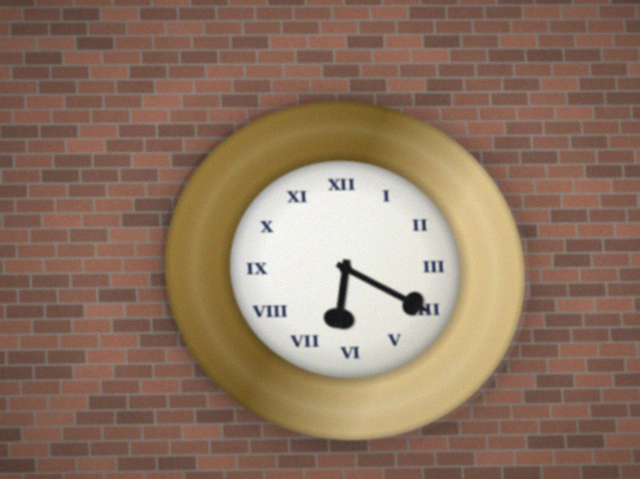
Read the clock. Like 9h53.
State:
6h20
